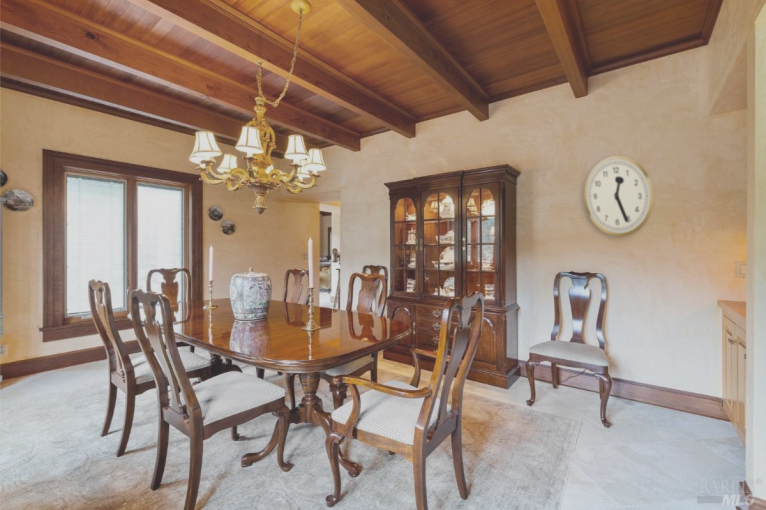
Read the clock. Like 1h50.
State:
12h26
